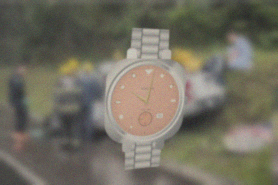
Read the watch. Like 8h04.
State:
10h02
